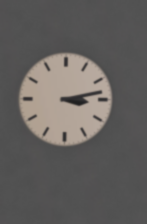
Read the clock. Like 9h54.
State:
3h13
